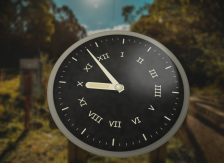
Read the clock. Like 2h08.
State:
9h58
